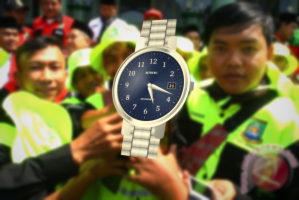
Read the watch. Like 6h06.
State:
5h18
